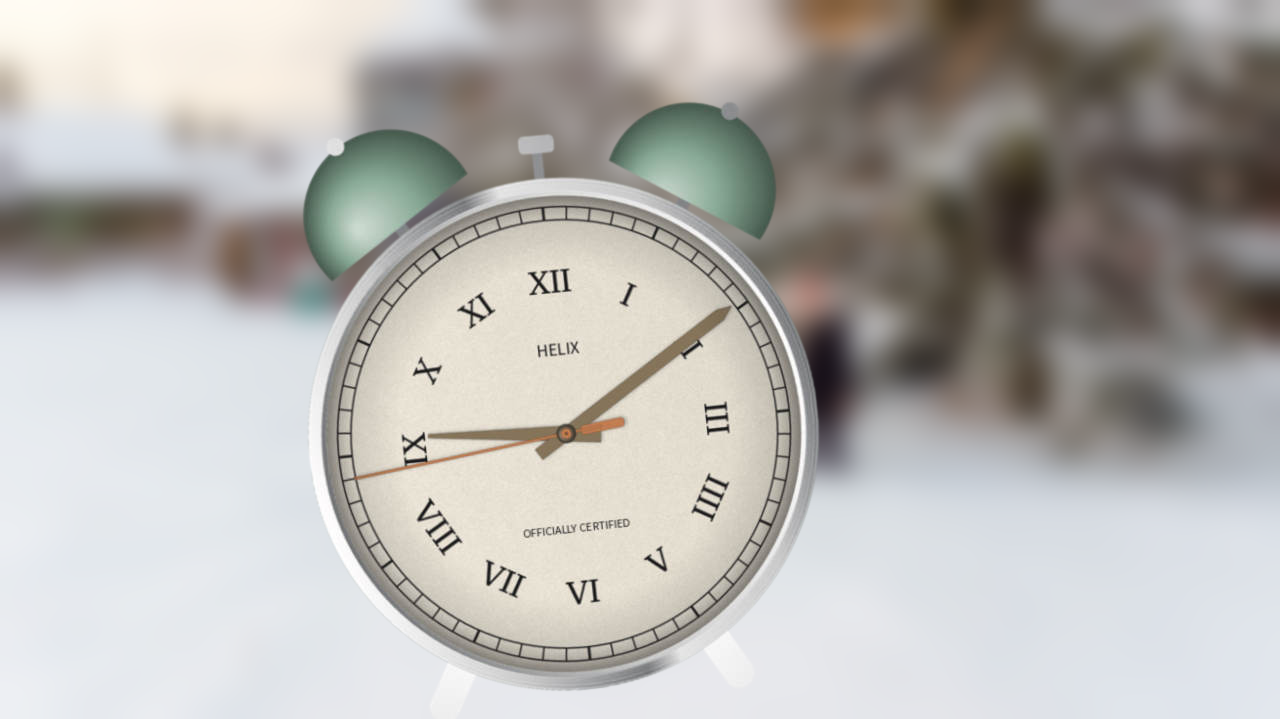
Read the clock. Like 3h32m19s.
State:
9h09m44s
